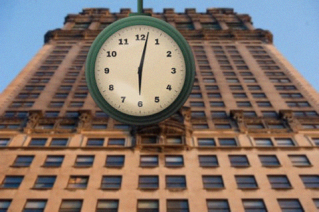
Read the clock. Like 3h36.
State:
6h02
